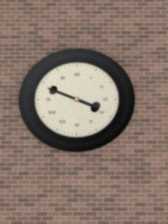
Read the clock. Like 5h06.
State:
3h49
